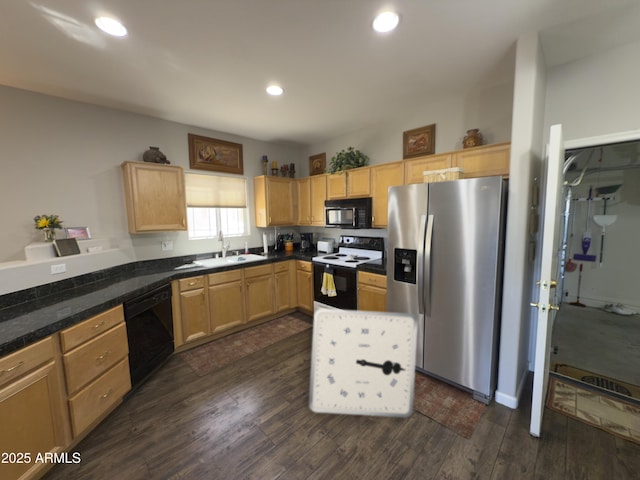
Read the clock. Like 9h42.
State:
3h16
